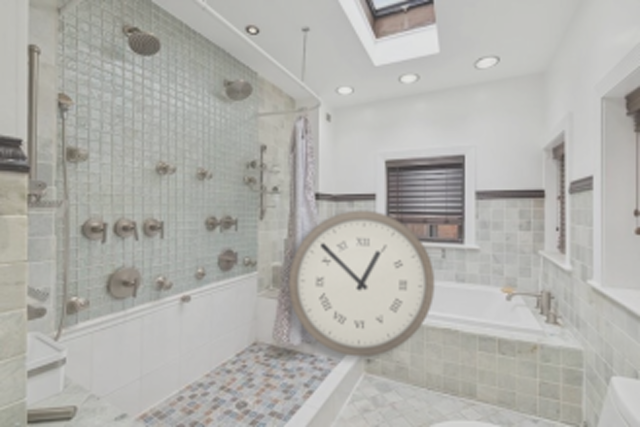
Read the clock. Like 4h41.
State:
12h52
